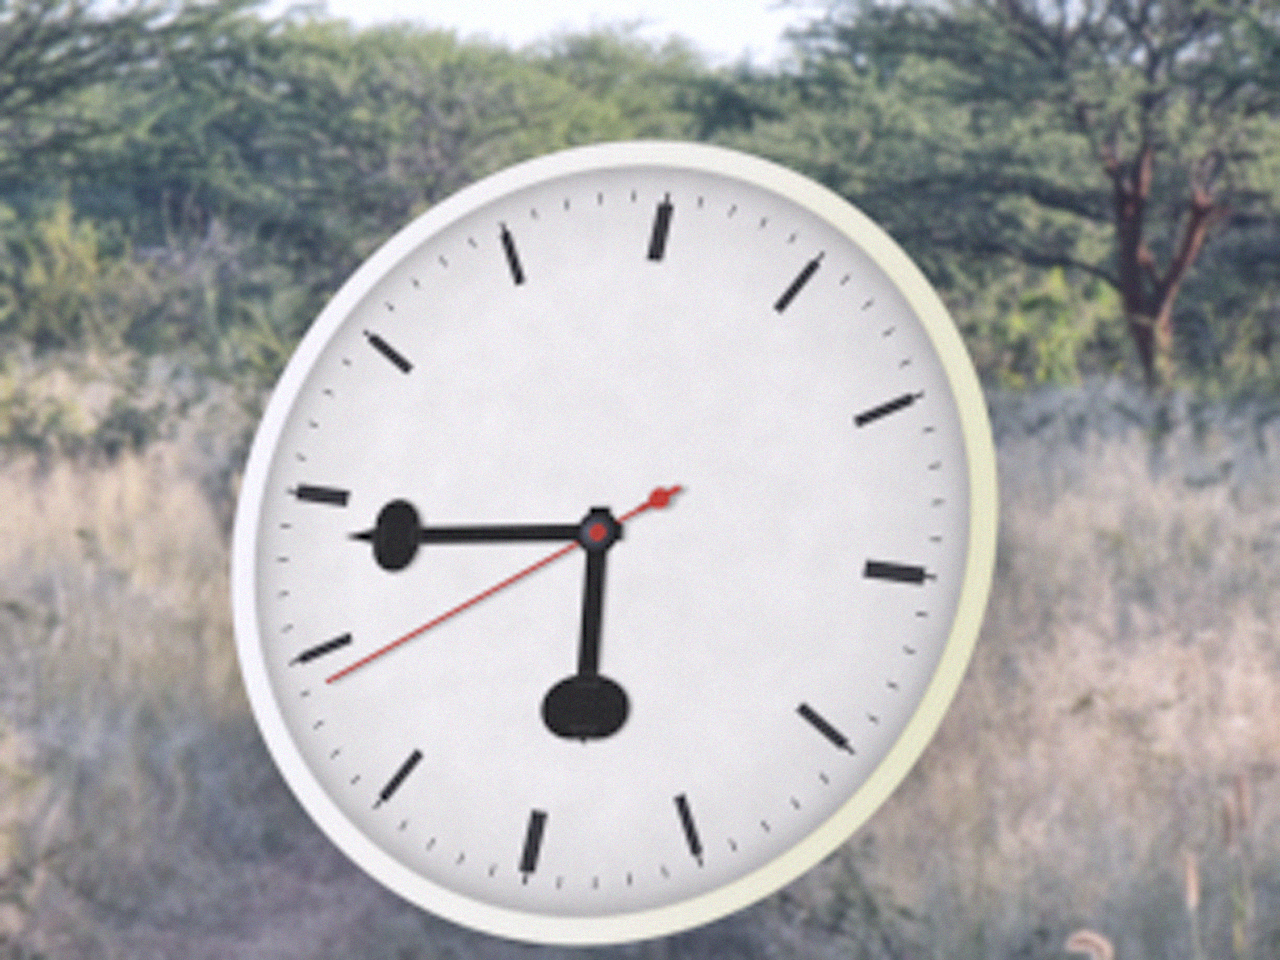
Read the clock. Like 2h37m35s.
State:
5h43m39s
